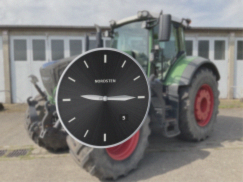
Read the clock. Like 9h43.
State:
9h15
